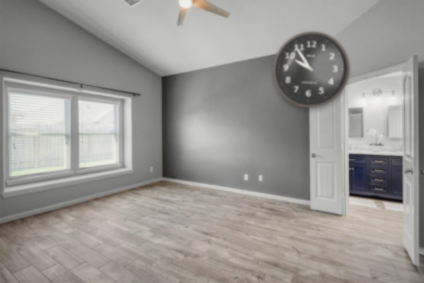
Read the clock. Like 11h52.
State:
9h54
